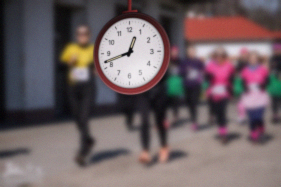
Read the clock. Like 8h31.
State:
12h42
